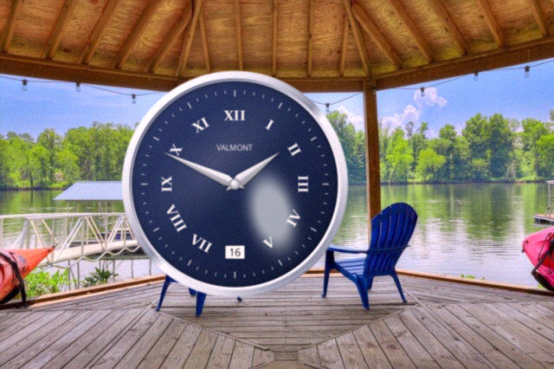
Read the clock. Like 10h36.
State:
1h49
